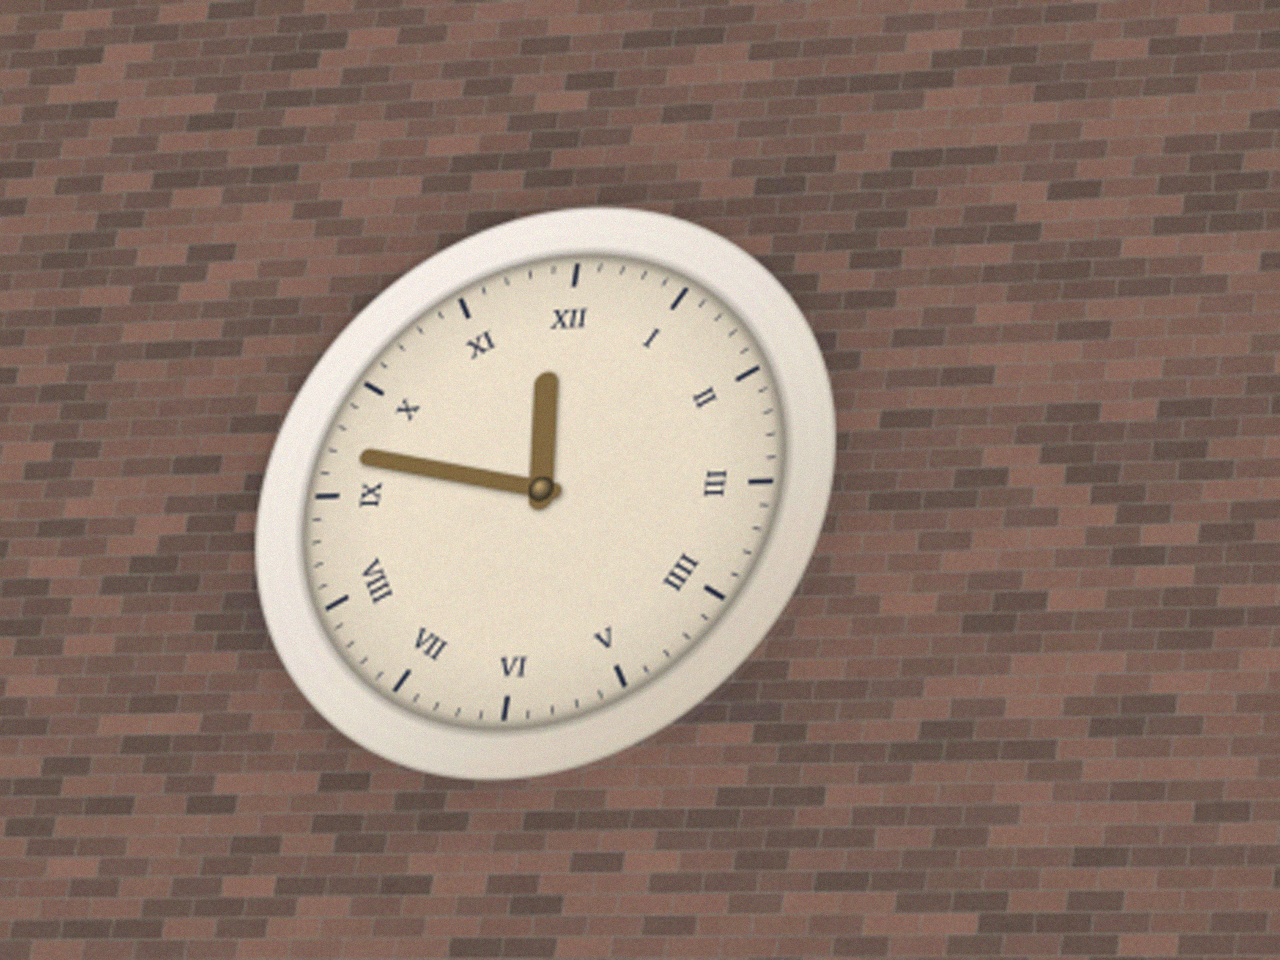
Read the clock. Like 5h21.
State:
11h47
